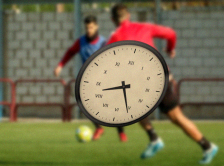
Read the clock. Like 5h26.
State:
8h26
